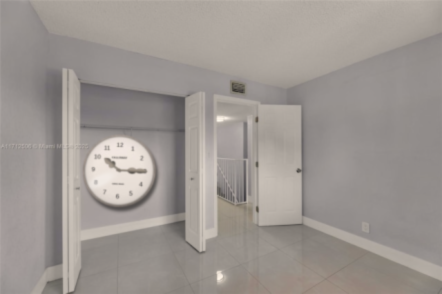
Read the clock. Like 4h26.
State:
10h15
